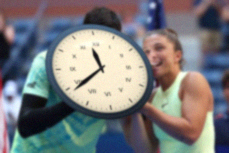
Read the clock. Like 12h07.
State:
11h39
